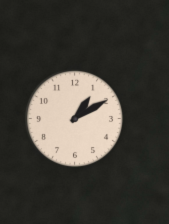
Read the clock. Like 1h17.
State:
1h10
